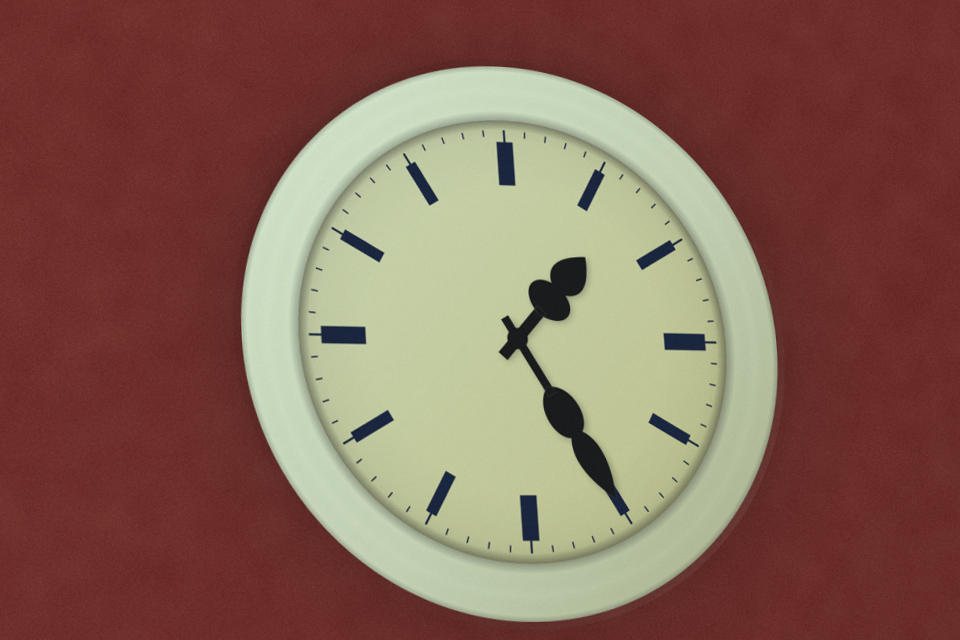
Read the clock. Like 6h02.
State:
1h25
